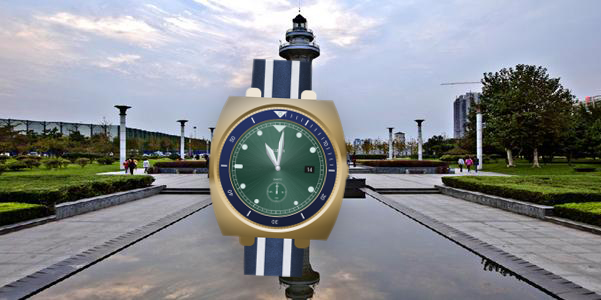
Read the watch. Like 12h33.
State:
11h01
